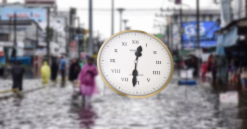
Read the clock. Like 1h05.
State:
12h31
